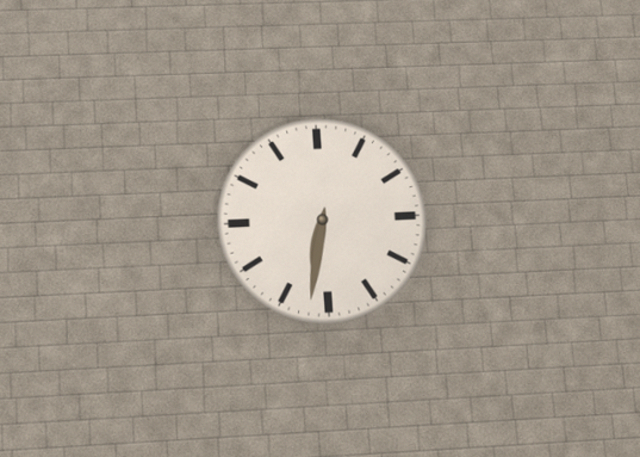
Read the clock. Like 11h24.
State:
6h32
